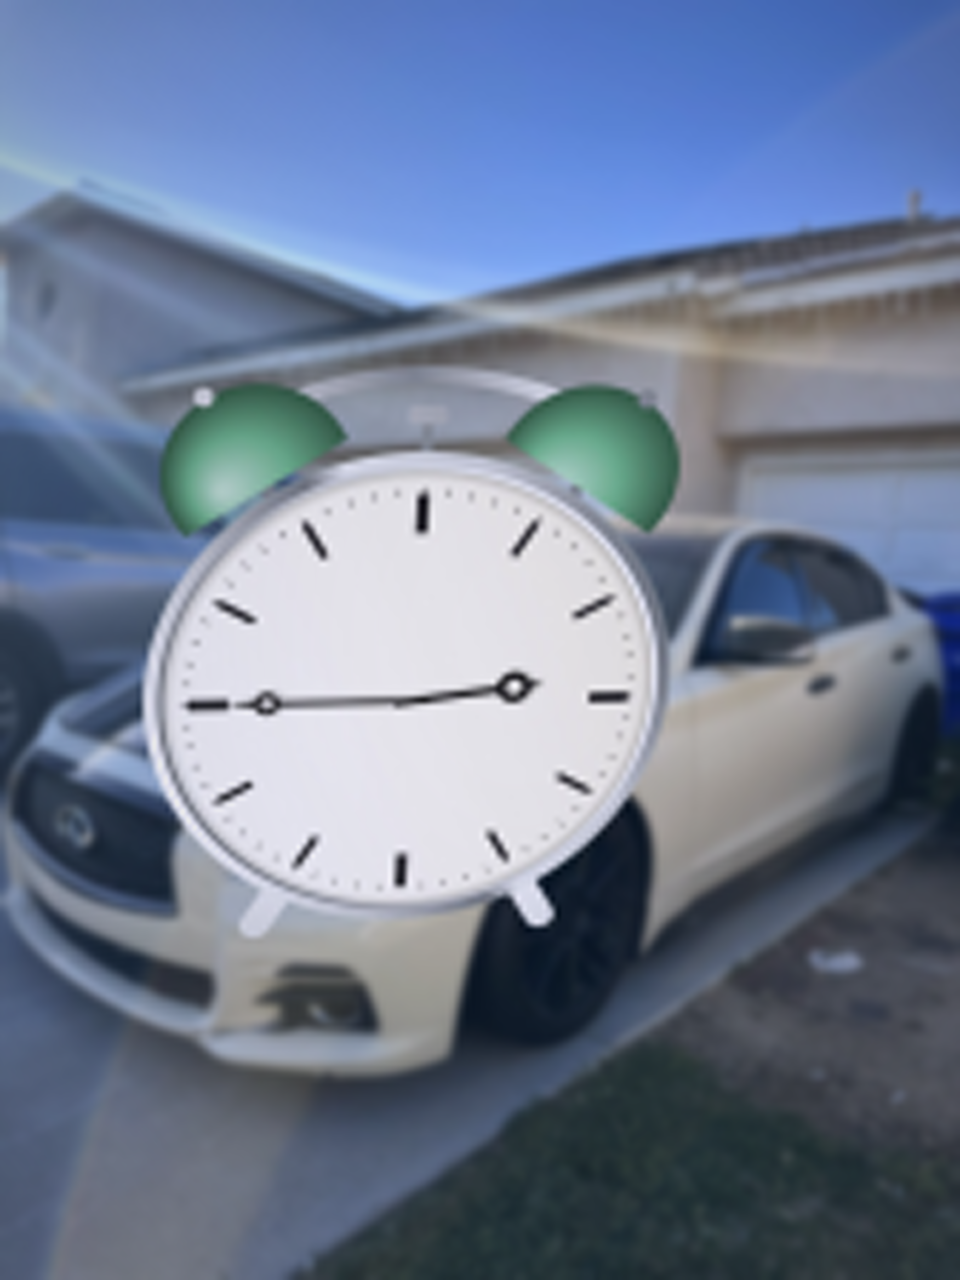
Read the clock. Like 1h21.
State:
2h45
